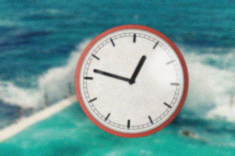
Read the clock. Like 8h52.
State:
12h47
